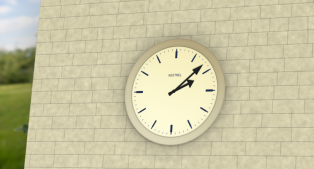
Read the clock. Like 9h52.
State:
2h08
